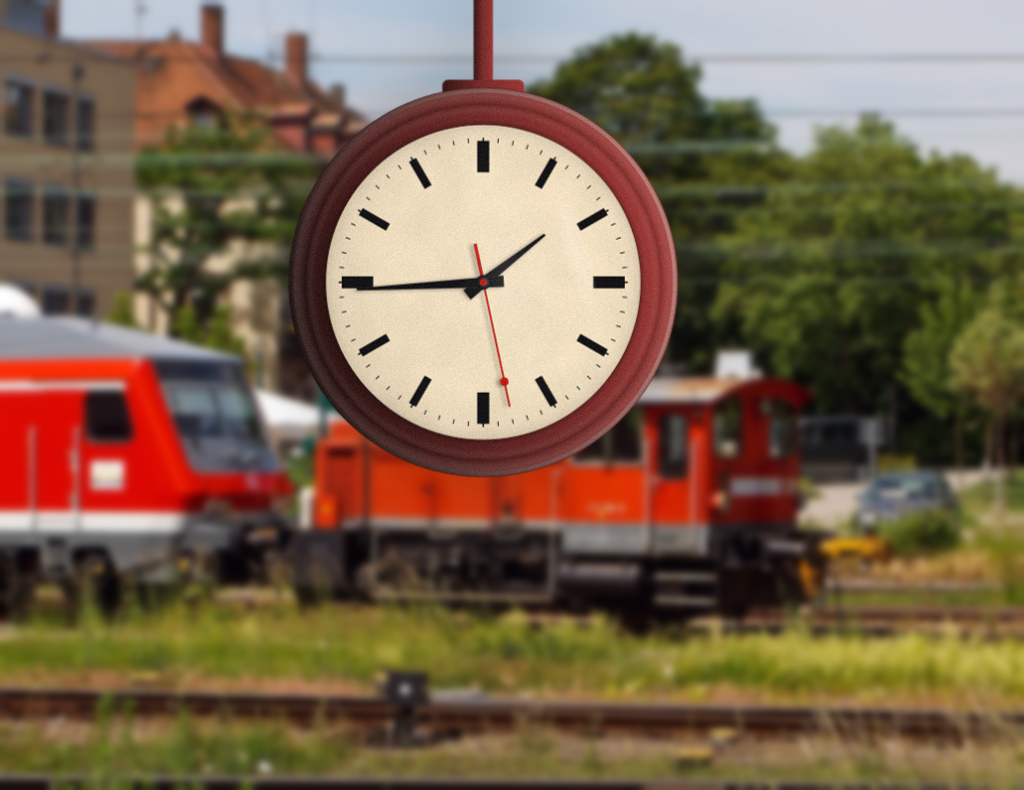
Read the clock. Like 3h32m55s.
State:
1h44m28s
